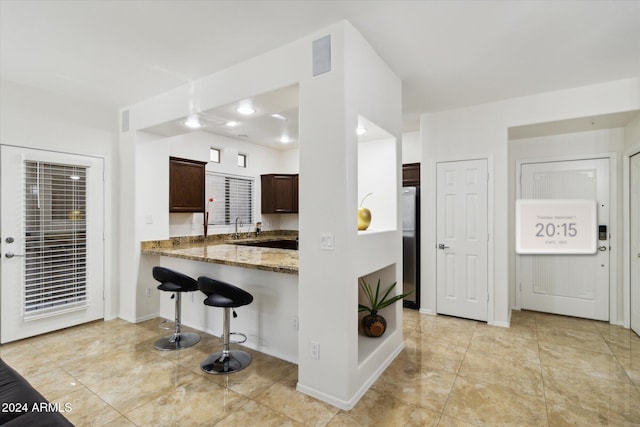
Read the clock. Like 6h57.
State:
20h15
